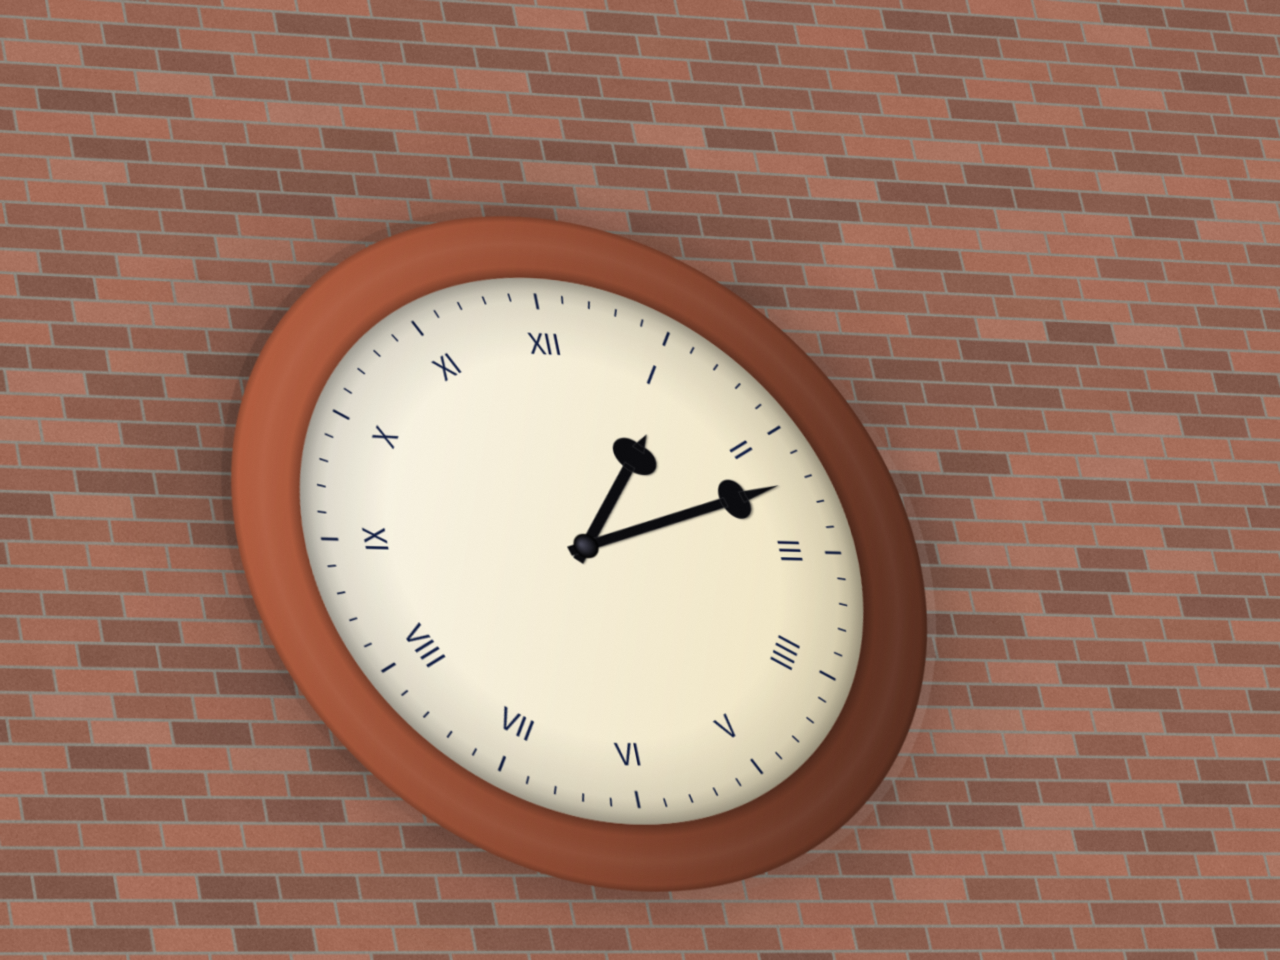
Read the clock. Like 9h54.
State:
1h12
